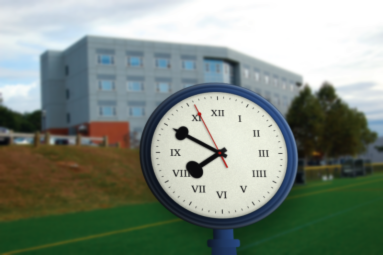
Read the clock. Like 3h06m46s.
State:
7h49m56s
